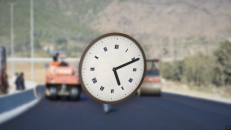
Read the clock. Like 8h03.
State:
5h11
